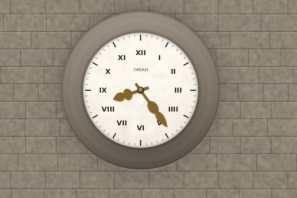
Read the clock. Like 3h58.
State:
8h24
